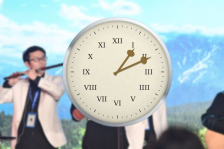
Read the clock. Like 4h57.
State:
1h11
